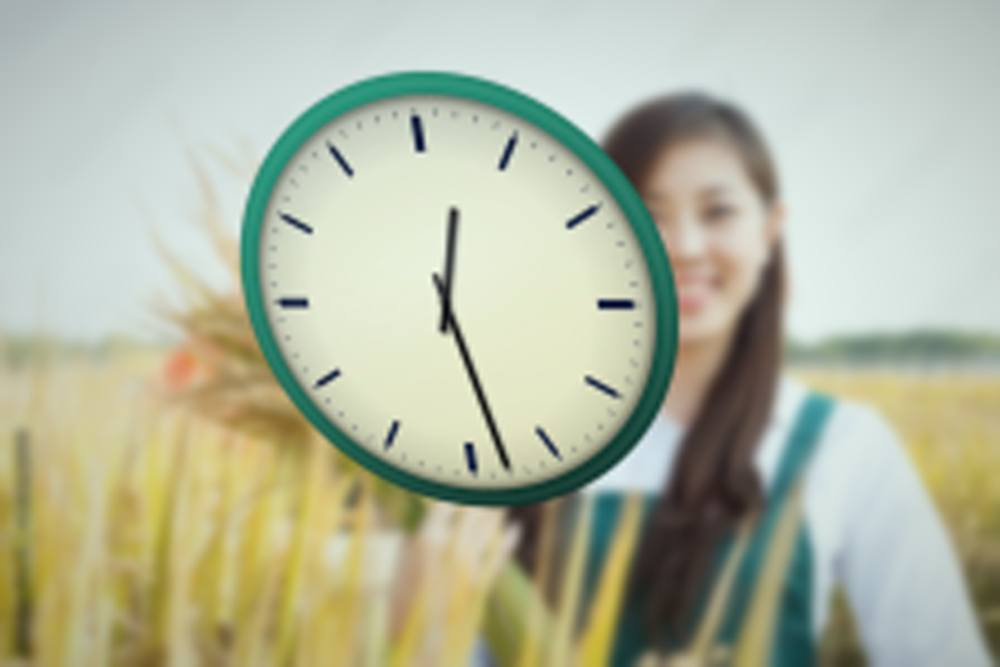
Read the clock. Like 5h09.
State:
12h28
